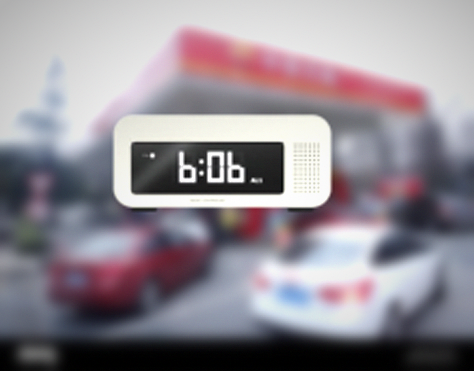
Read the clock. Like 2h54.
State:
6h06
